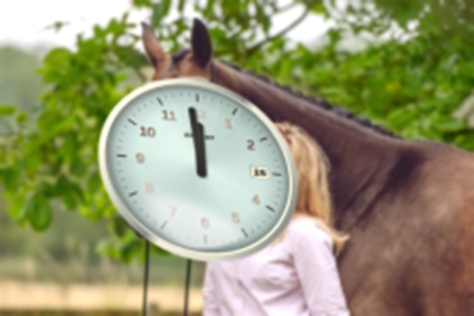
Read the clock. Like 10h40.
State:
11h59
